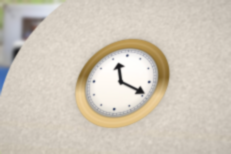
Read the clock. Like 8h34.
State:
11h19
